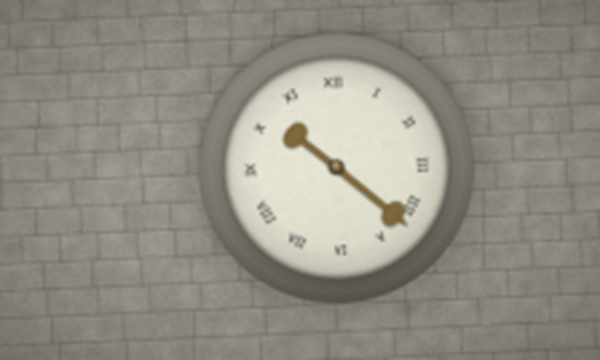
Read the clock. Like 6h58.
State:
10h22
